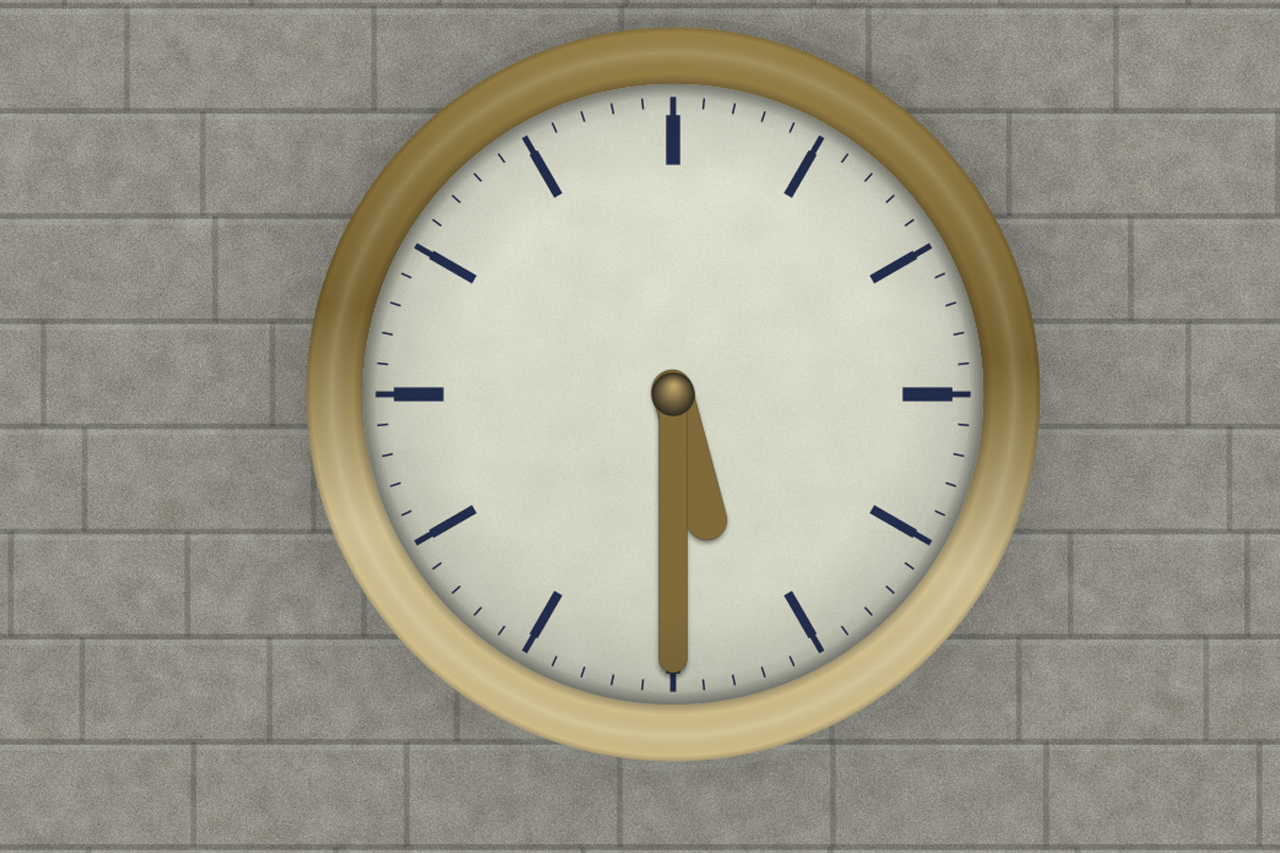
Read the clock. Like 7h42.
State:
5h30
